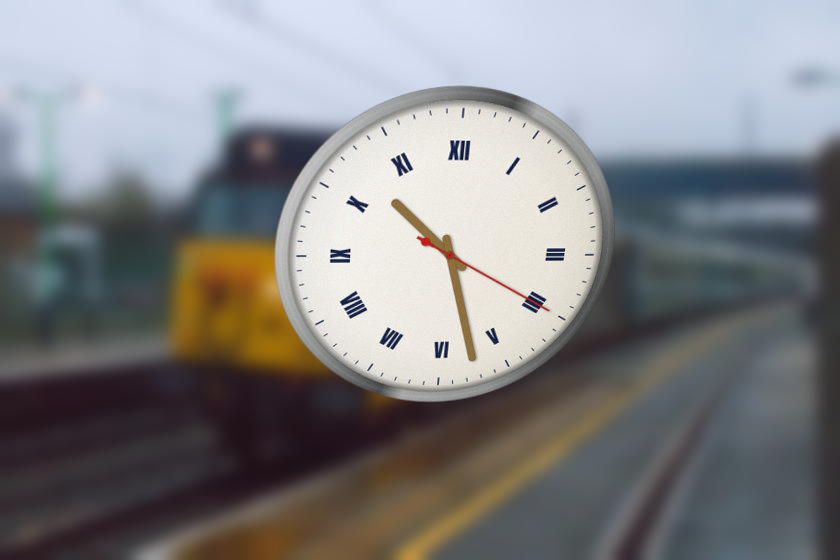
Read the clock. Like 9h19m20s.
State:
10h27m20s
